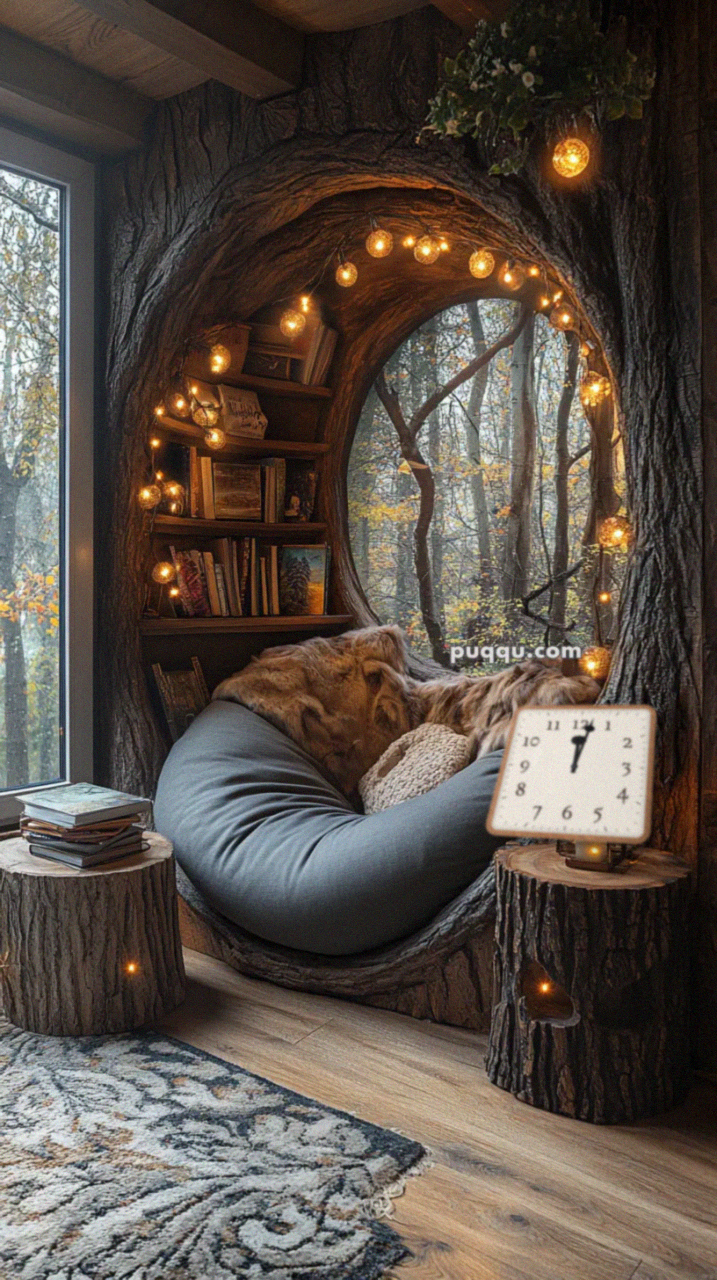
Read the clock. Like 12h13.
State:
12h02
